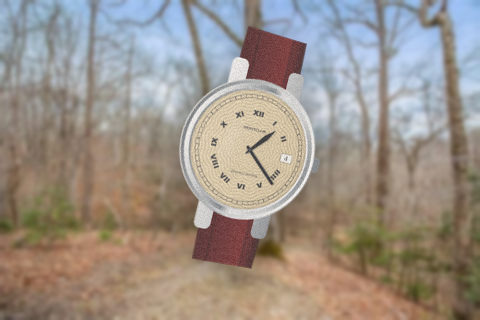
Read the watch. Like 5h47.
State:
1h22
